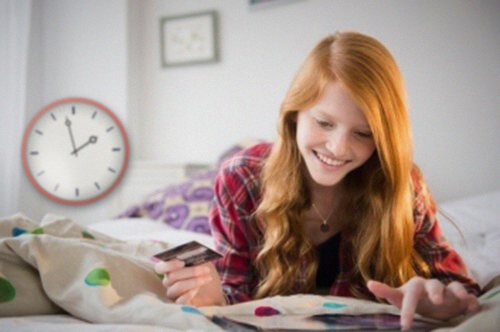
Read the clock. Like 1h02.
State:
1h58
